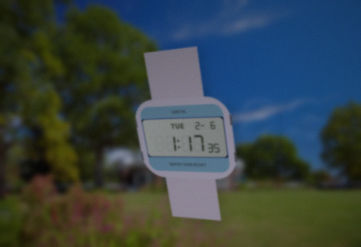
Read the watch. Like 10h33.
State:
1h17
